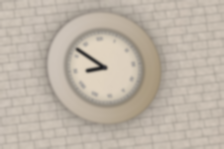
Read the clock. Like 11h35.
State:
8h52
